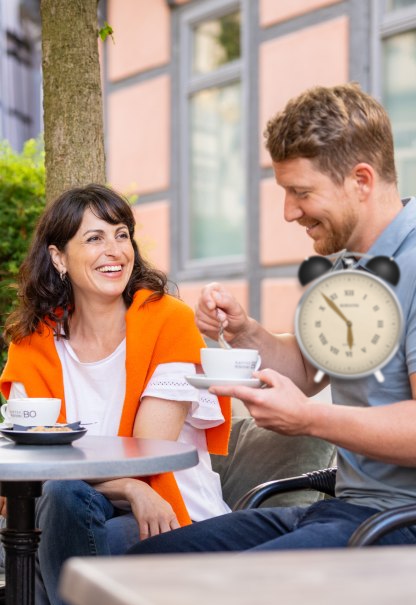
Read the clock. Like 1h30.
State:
5h53
